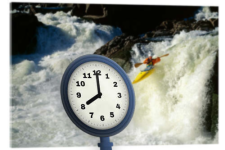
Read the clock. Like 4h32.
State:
8h00
